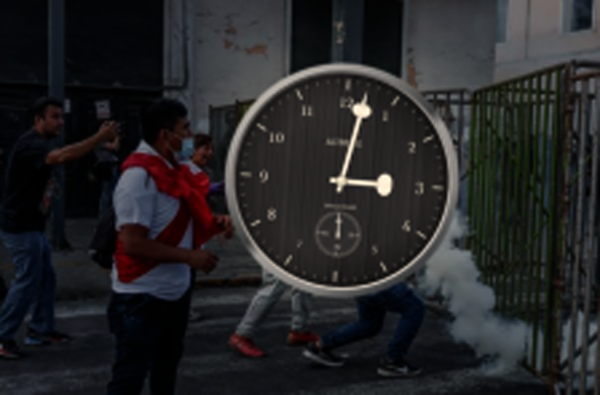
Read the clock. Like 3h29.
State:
3h02
